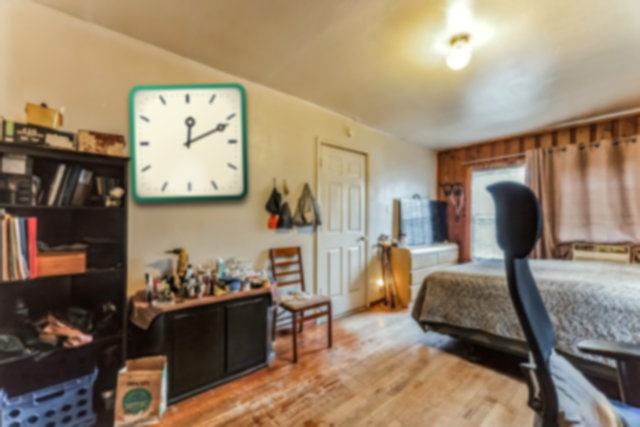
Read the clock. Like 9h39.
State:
12h11
